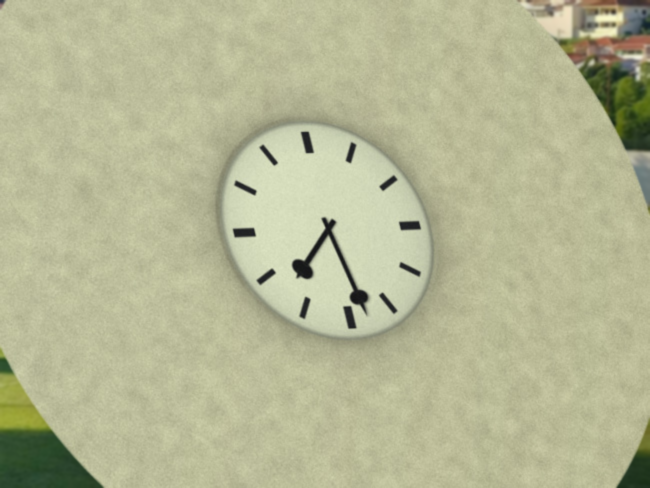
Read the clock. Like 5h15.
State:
7h28
